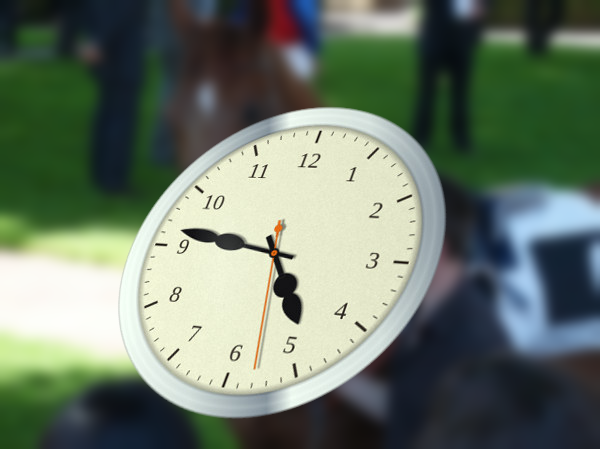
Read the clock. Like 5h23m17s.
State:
4h46m28s
